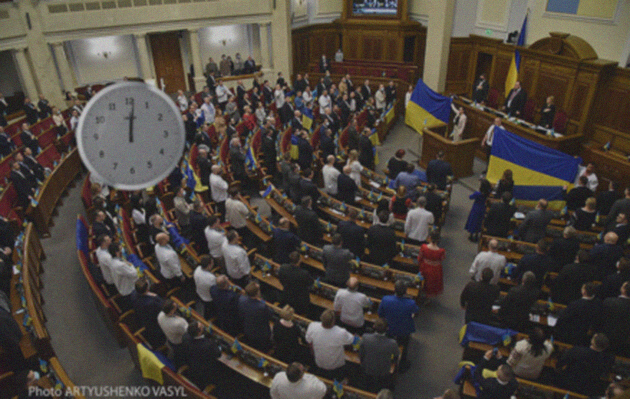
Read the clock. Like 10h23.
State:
12h01
